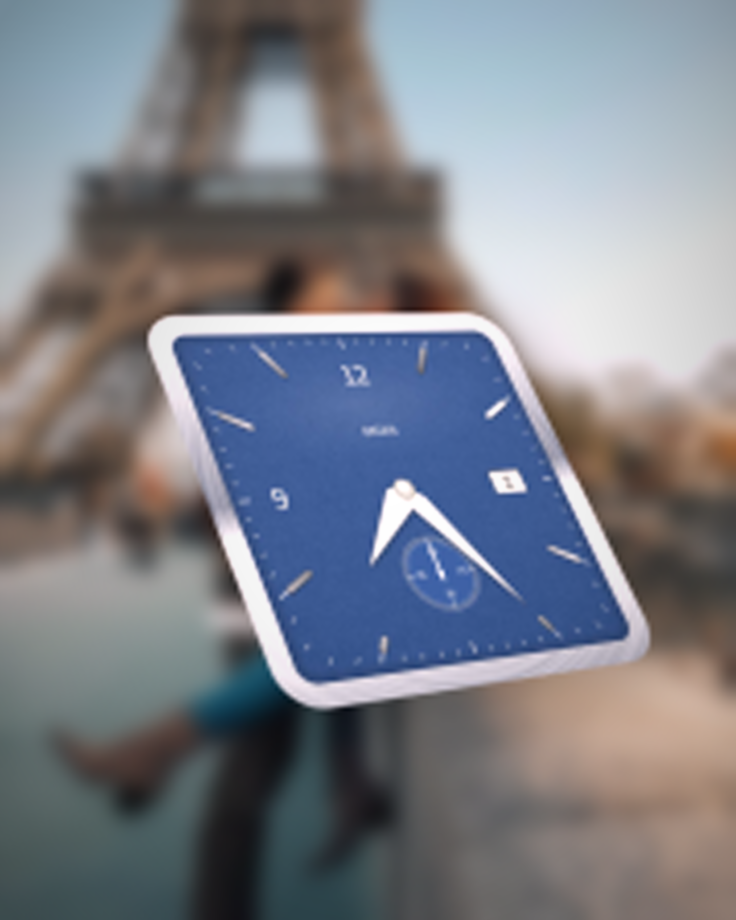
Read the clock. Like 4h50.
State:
7h25
